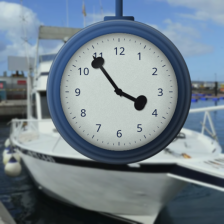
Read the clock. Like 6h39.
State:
3h54
